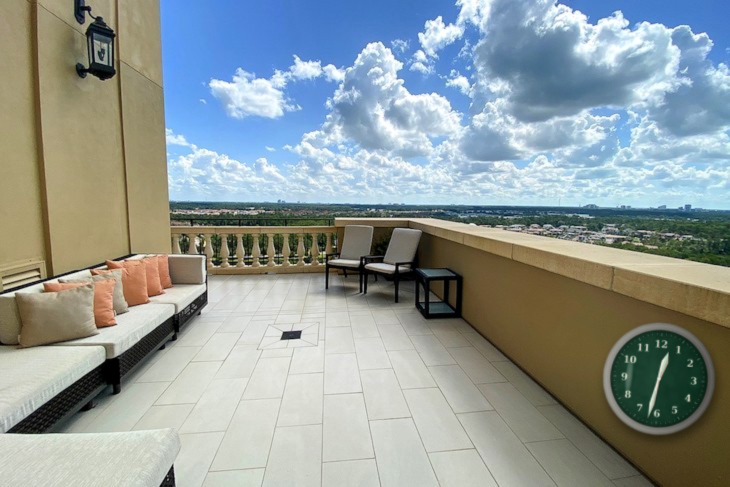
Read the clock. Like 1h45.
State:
12h32
